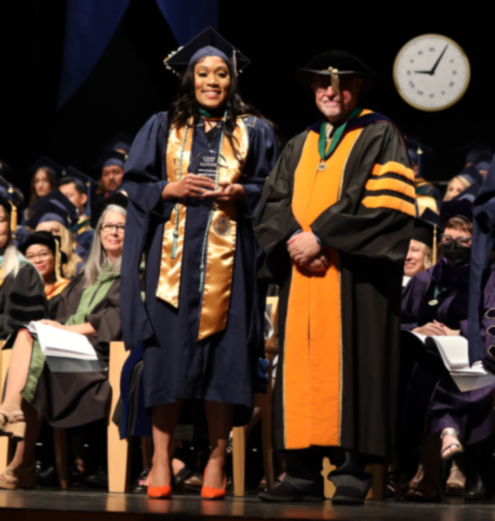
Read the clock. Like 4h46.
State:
9h05
